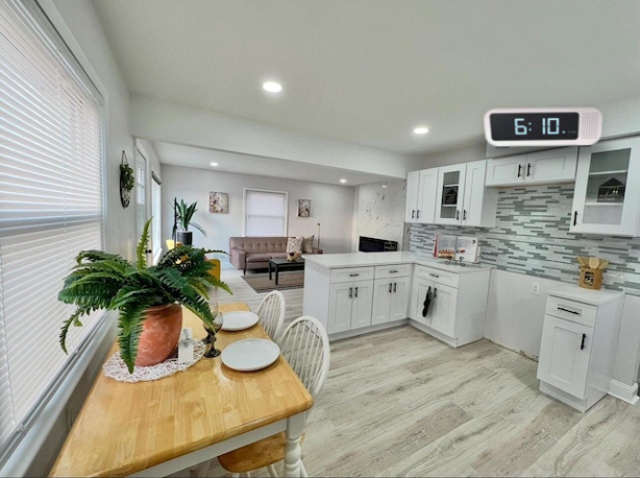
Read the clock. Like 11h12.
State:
6h10
